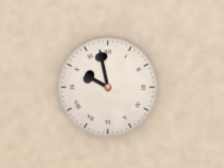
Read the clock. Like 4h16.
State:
9h58
